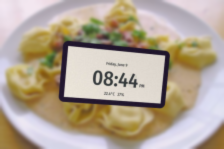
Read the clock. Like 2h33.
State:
8h44
